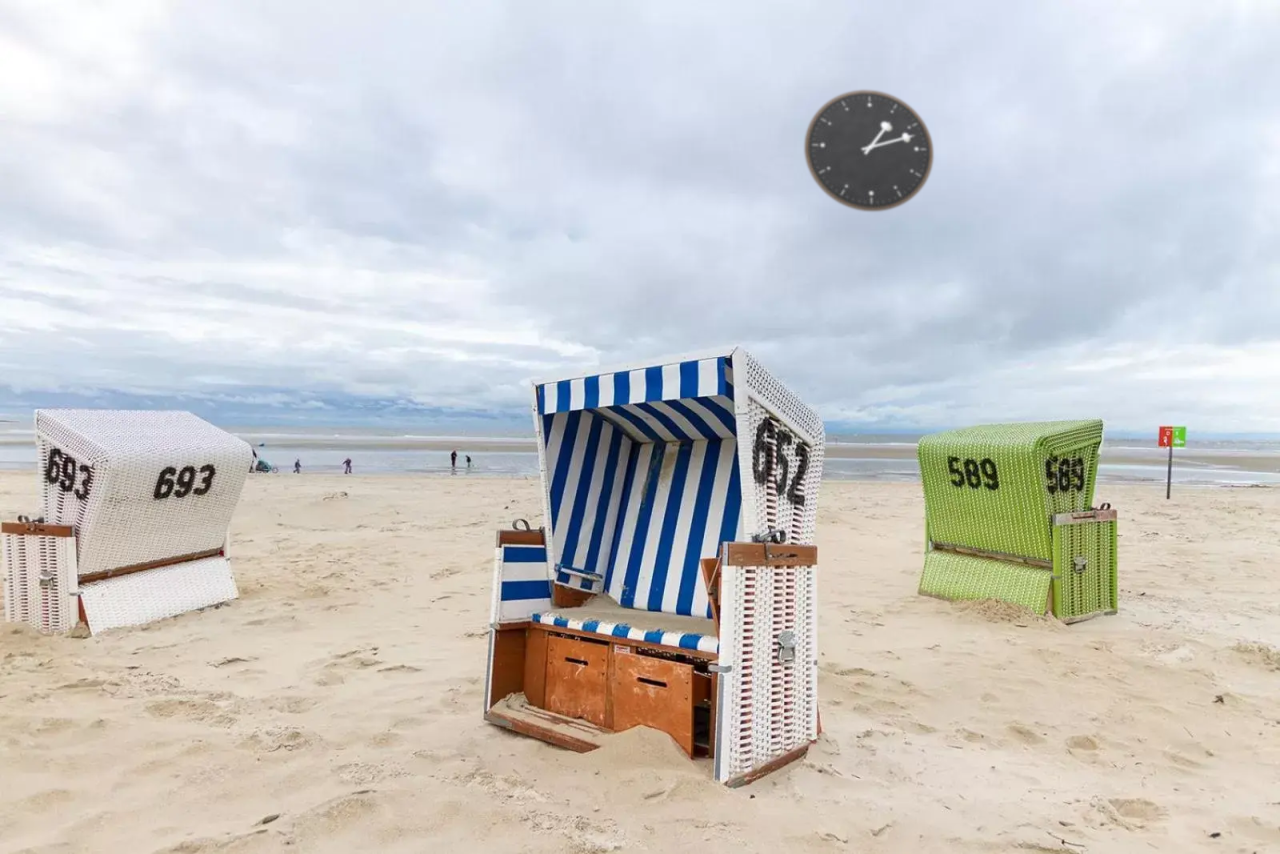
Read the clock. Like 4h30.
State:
1h12
